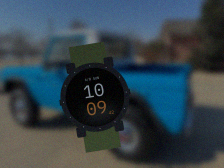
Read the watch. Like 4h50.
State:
10h09
